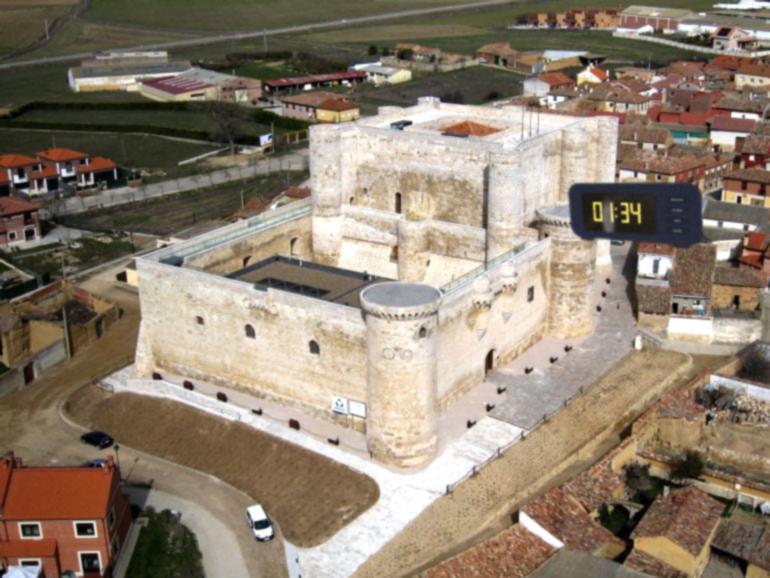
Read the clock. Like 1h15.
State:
1h34
